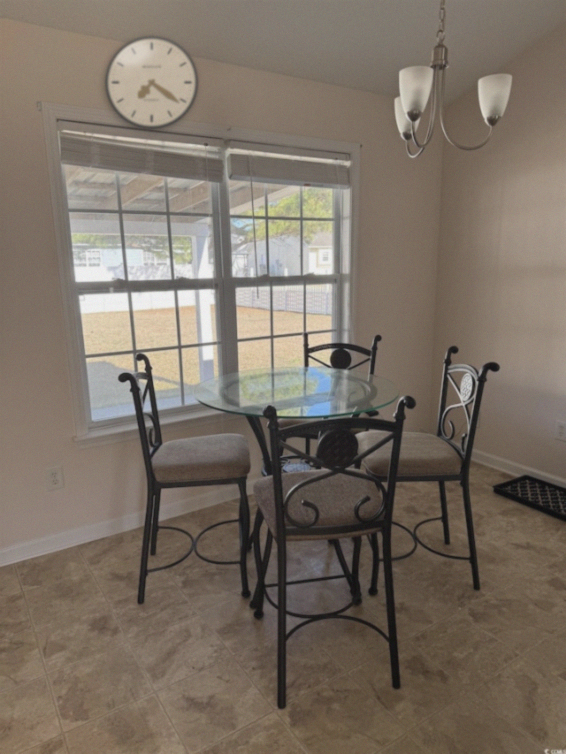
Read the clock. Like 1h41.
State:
7h21
